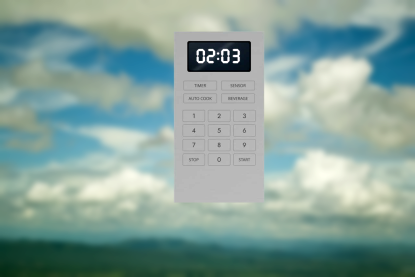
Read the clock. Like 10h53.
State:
2h03
